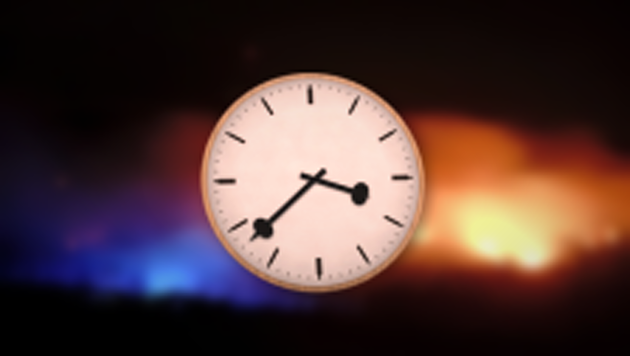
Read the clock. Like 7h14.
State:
3h38
